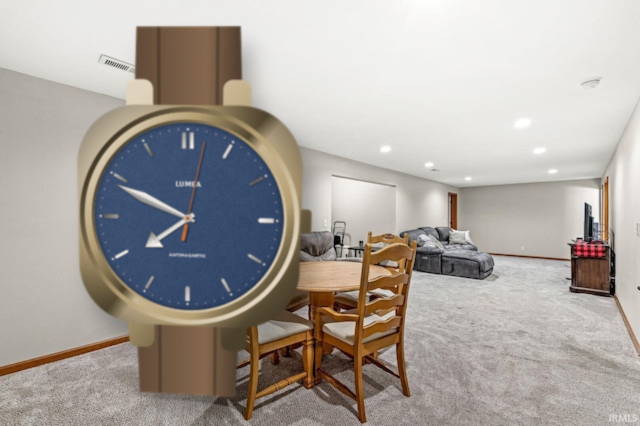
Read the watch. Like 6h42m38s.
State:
7h49m02s
